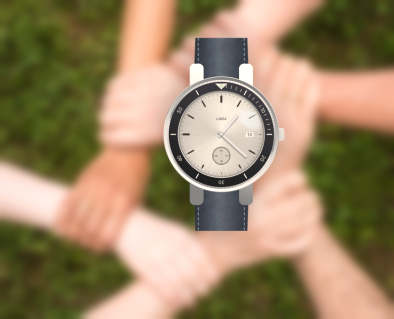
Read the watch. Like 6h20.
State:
1h22
